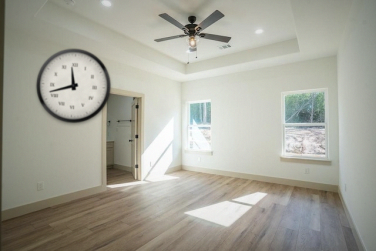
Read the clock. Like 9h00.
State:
11h42
